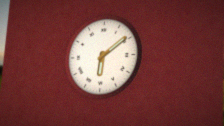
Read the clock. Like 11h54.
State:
6h09
